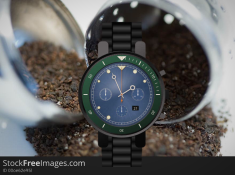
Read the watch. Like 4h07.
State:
1h56
